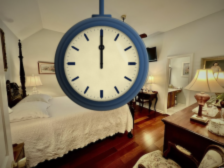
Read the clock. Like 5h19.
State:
12h00
